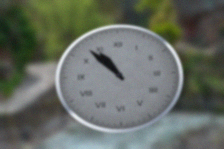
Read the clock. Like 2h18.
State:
10h53
